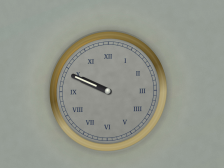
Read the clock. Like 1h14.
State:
9h49
